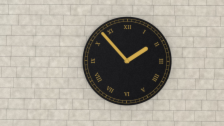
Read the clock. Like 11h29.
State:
1h53
